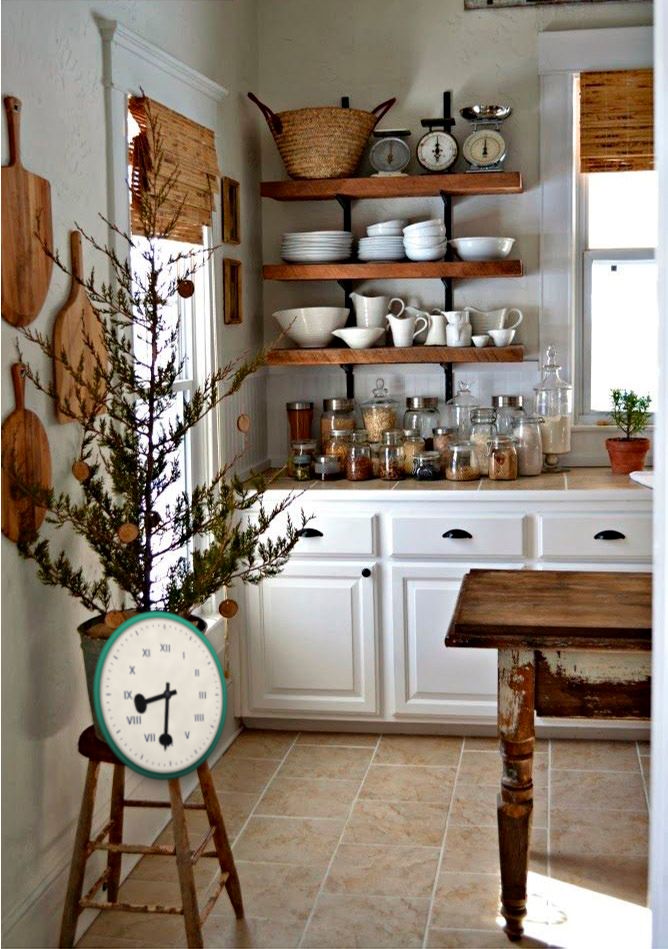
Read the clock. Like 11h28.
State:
8h31
